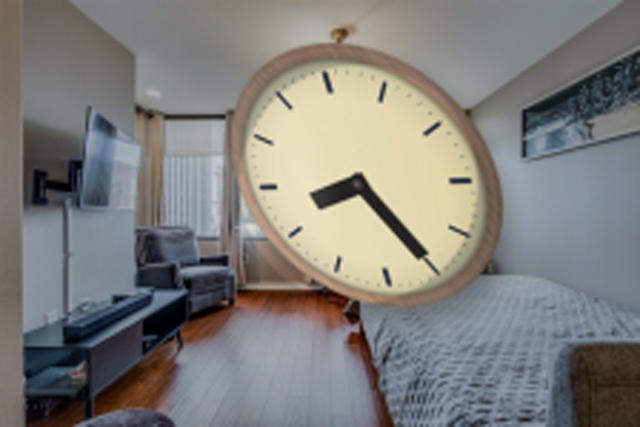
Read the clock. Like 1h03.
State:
8h25
